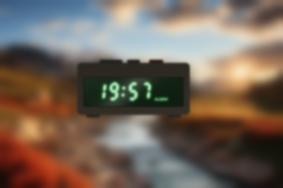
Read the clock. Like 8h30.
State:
19h57
